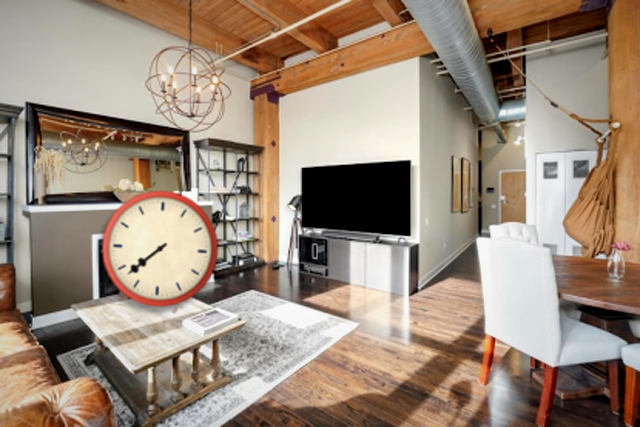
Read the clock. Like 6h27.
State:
7h38
